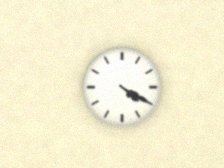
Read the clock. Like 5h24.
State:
4h20
